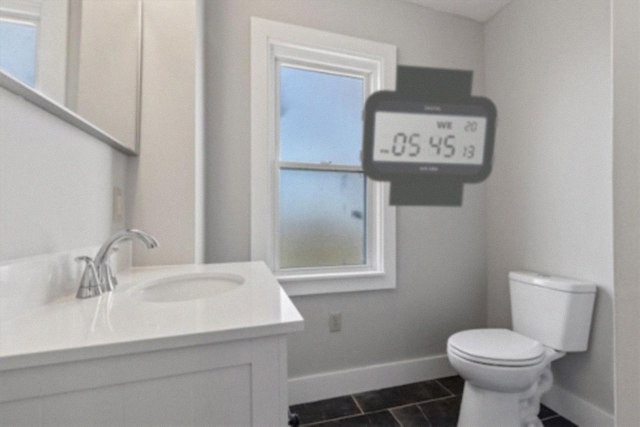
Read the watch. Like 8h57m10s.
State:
5h45m13s
